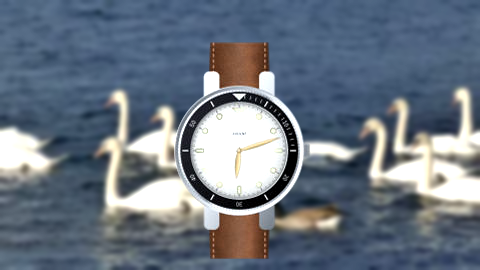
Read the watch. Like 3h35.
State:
6h12
